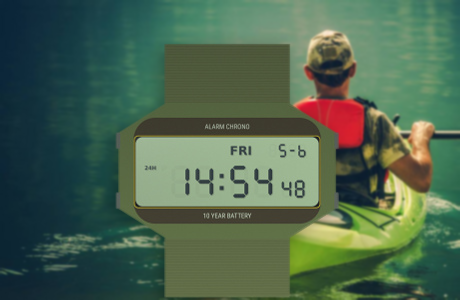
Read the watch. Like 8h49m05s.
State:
14h54m48s
